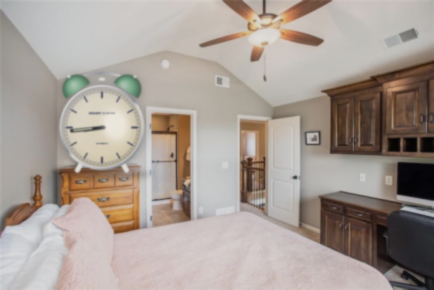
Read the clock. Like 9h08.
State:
8h44
